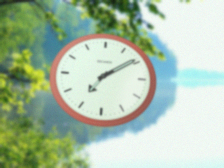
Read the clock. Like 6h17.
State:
7h09
